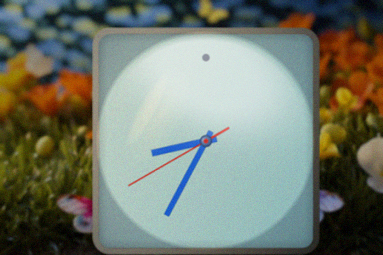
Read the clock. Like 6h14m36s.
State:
8h34m40s
